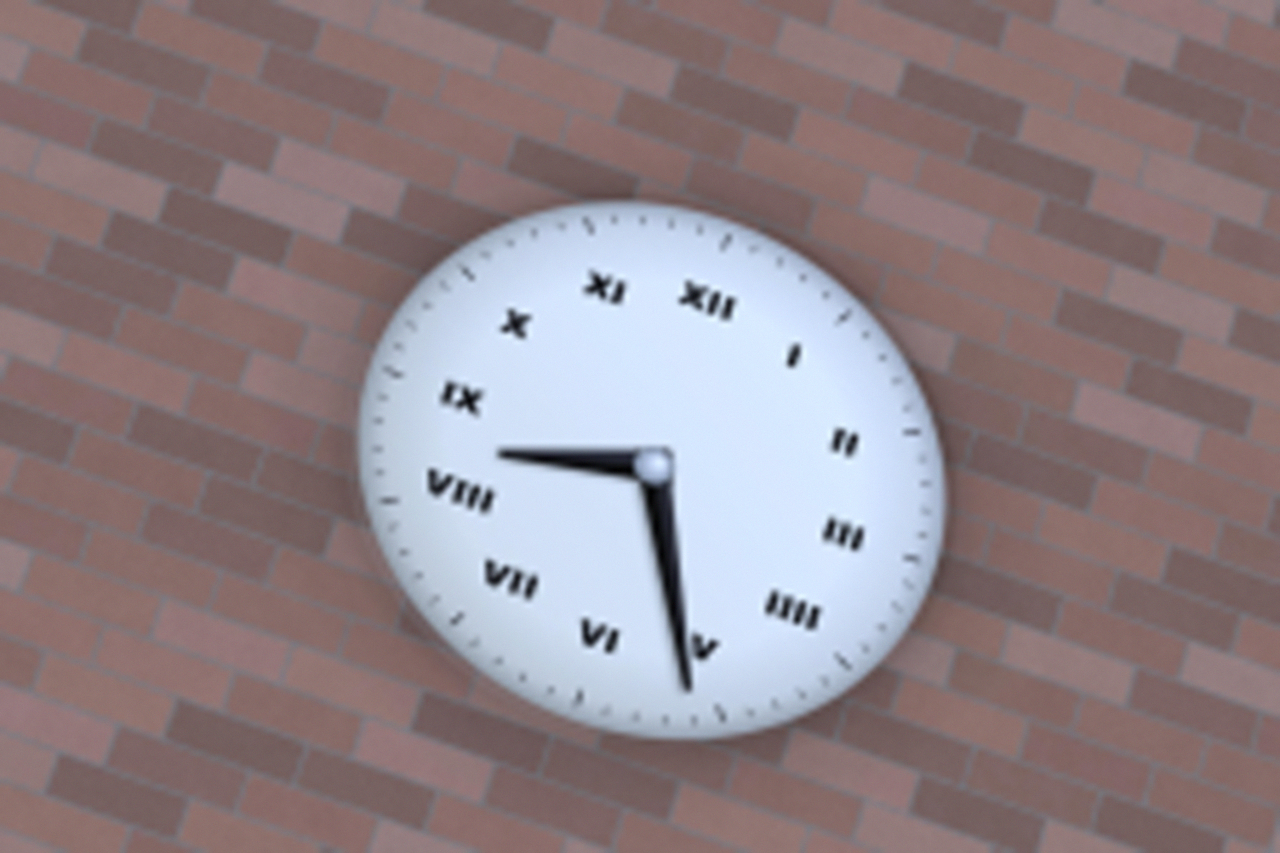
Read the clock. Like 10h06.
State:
8h26
